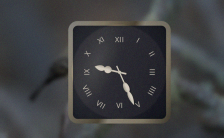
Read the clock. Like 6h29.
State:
9h26
